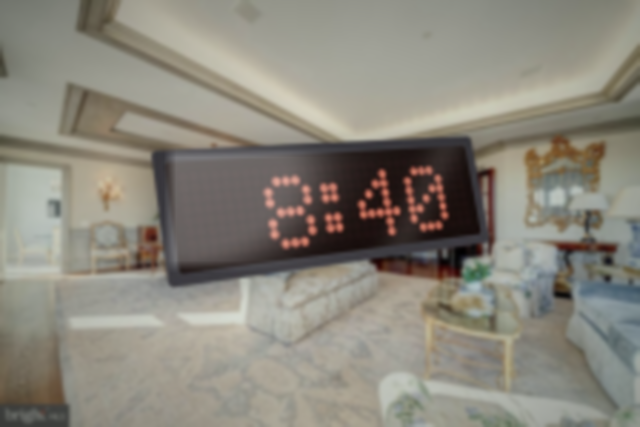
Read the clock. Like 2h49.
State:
8h40
